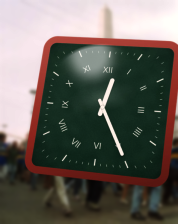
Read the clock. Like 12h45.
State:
12h25
